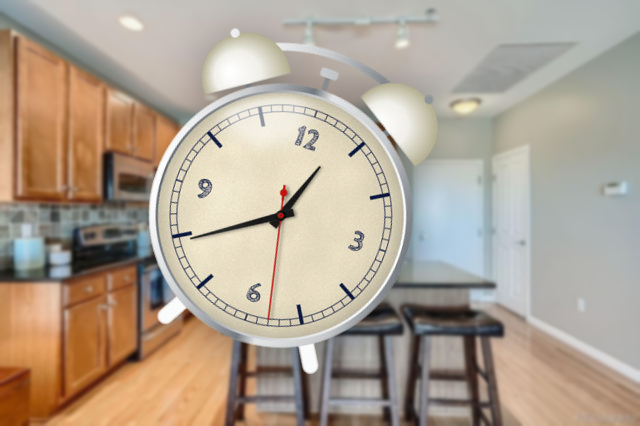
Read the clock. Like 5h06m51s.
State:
12h39m28s
